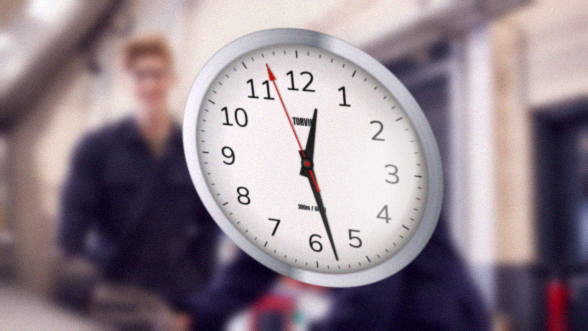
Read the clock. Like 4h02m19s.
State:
12h27m57s
